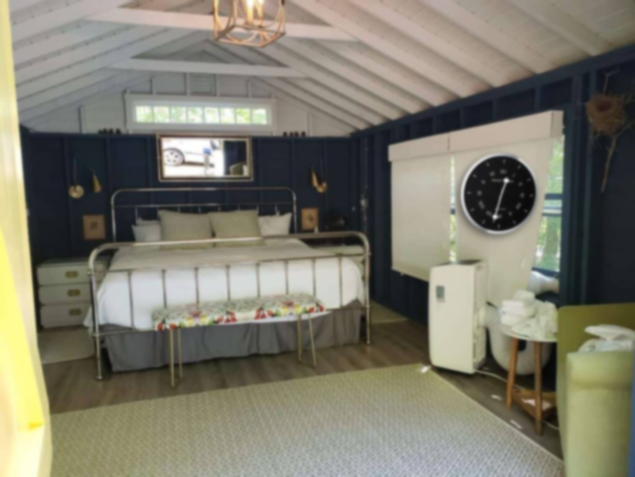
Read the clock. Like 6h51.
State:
12h32
